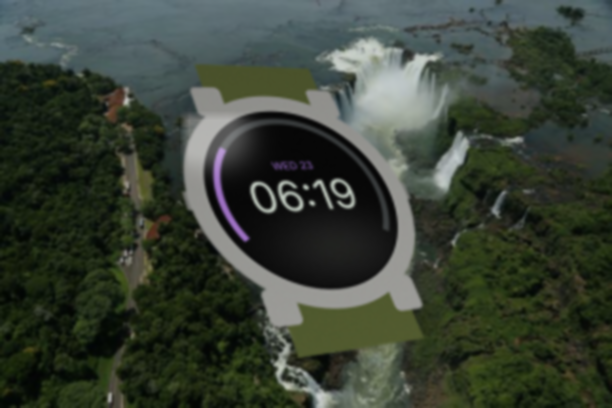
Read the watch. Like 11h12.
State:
6h19
